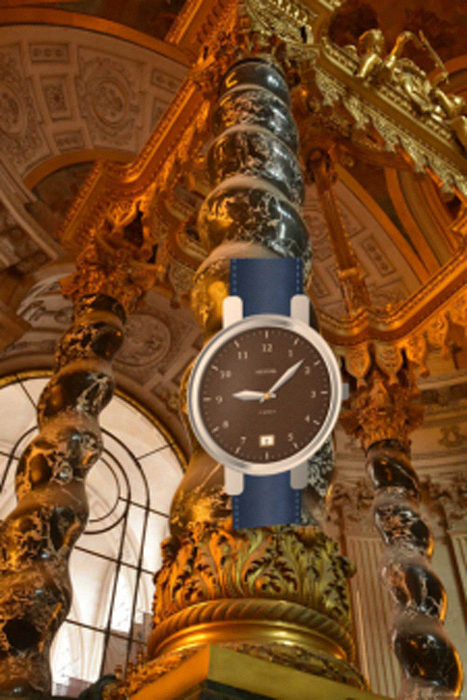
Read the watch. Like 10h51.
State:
9h08
